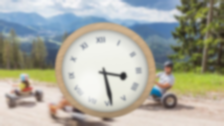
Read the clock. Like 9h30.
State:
3h29
